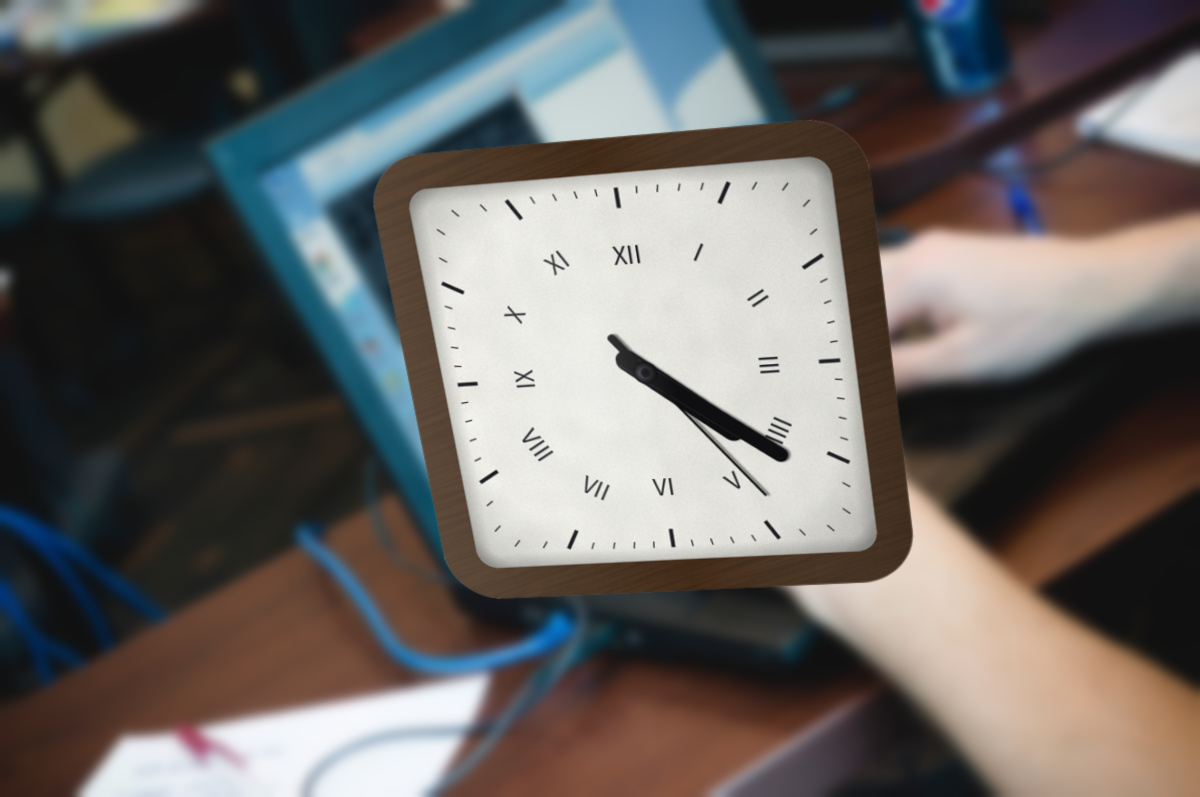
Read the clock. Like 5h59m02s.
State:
4h21m24s
